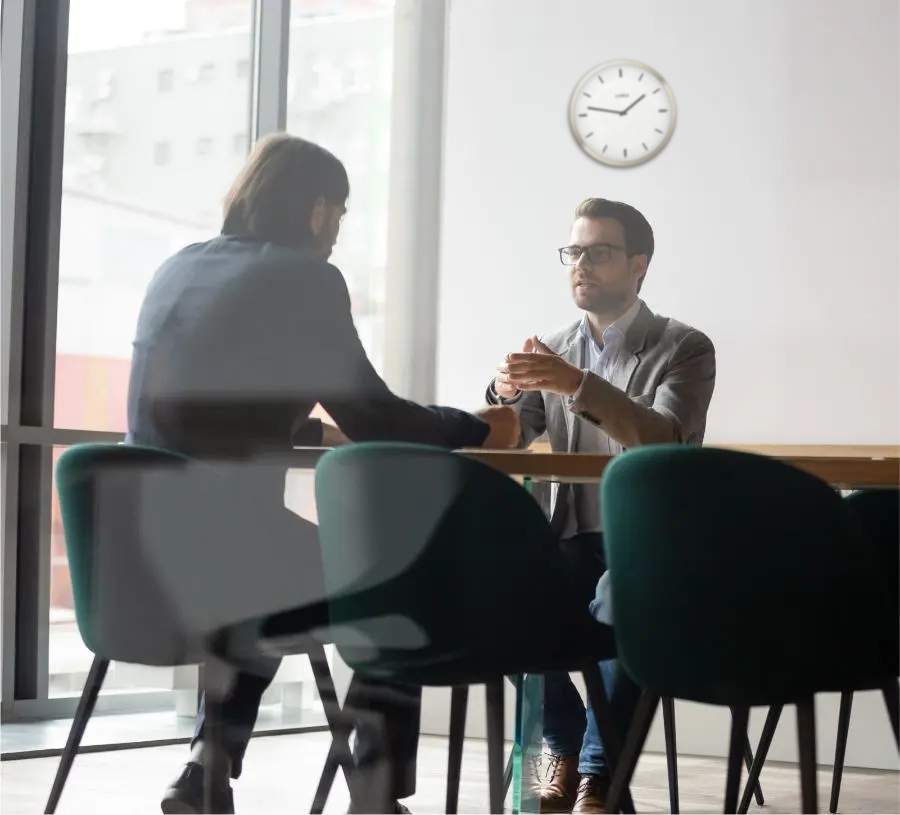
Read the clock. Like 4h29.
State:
1h47
